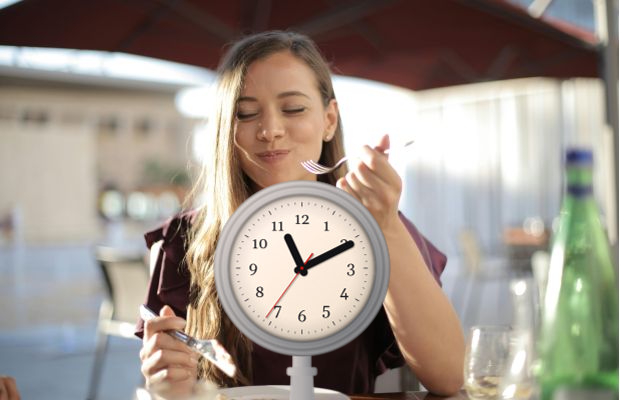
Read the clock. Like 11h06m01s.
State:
11h10m36s
